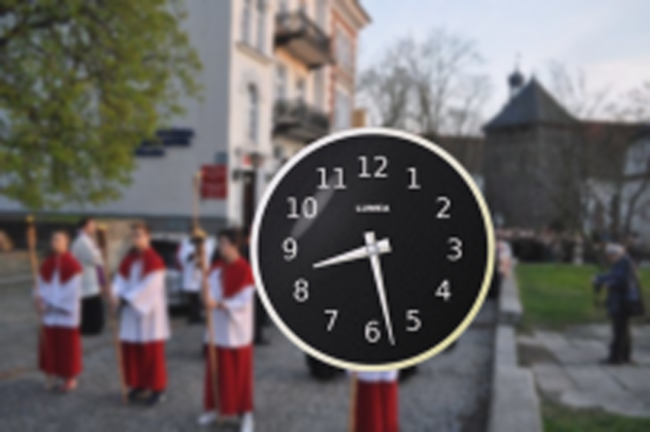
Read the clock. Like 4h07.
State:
8h28
